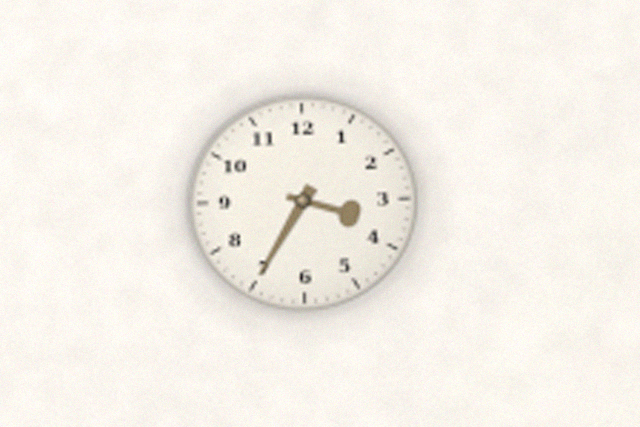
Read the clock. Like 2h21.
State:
3h35
